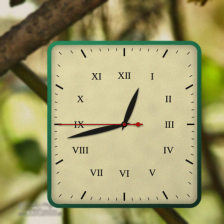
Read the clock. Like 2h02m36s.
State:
12h42m45s
